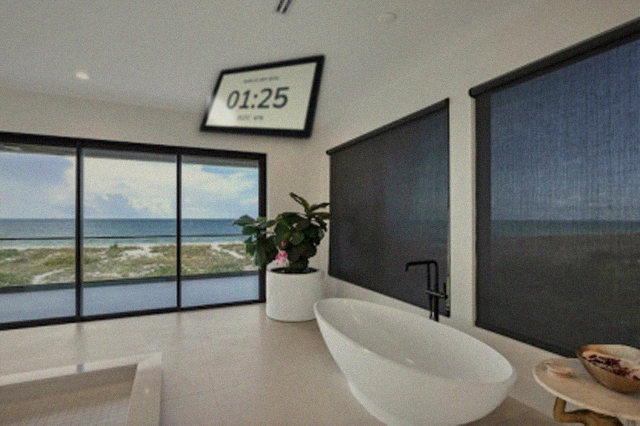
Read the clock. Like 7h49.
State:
1h25
